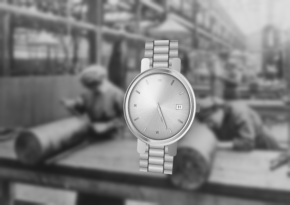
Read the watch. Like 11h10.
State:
5h26
